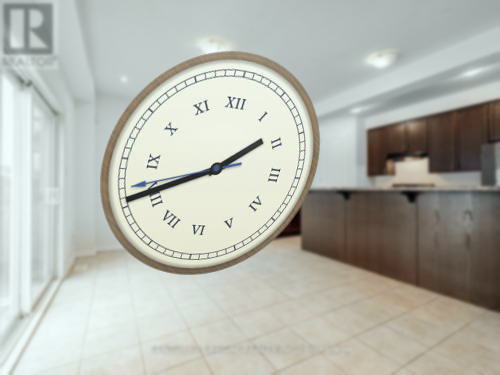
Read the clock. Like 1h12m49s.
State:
1h40m42s
